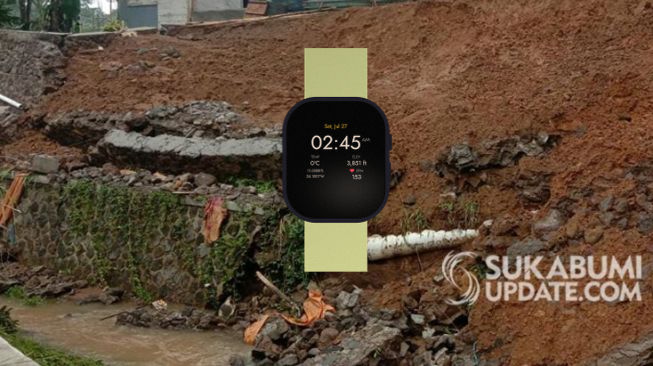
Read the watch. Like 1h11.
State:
2h45
